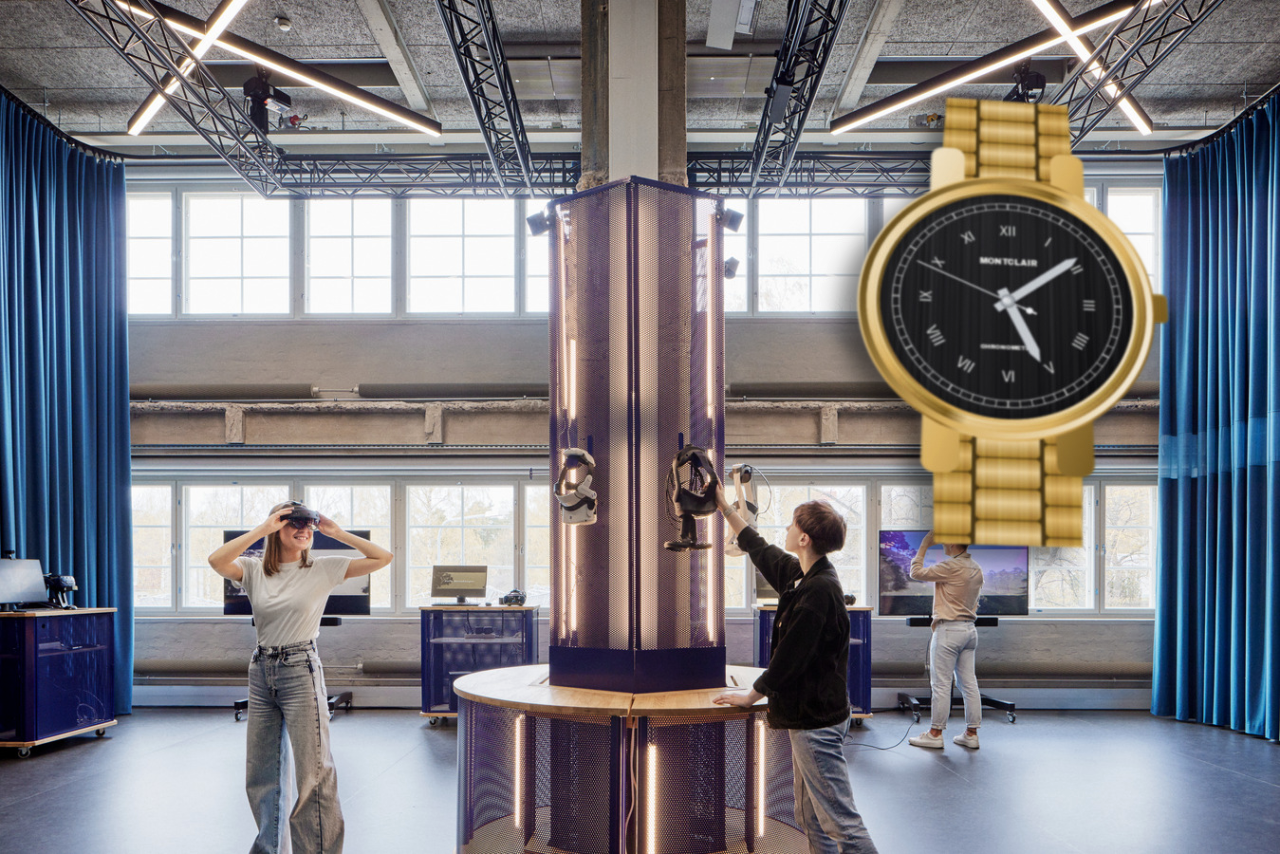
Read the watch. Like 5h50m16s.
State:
5h08m49s
